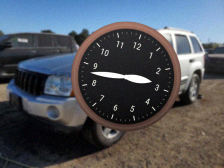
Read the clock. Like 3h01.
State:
2h43
